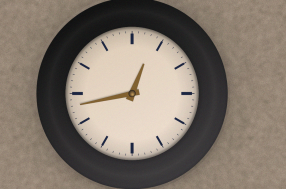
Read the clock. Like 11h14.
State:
12h43
